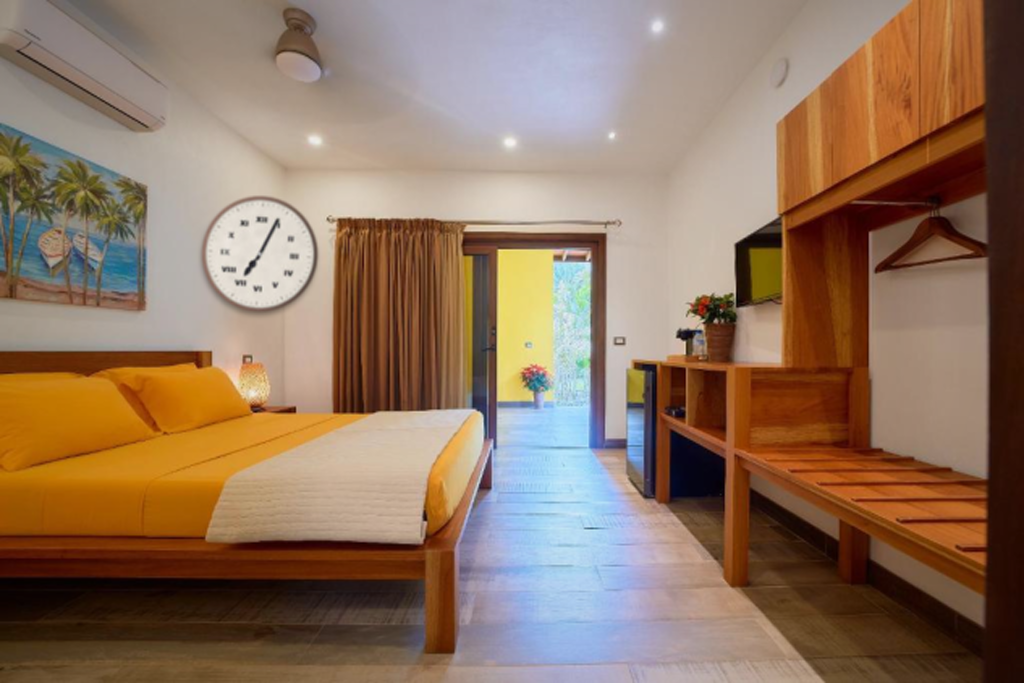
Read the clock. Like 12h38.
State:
7h04
